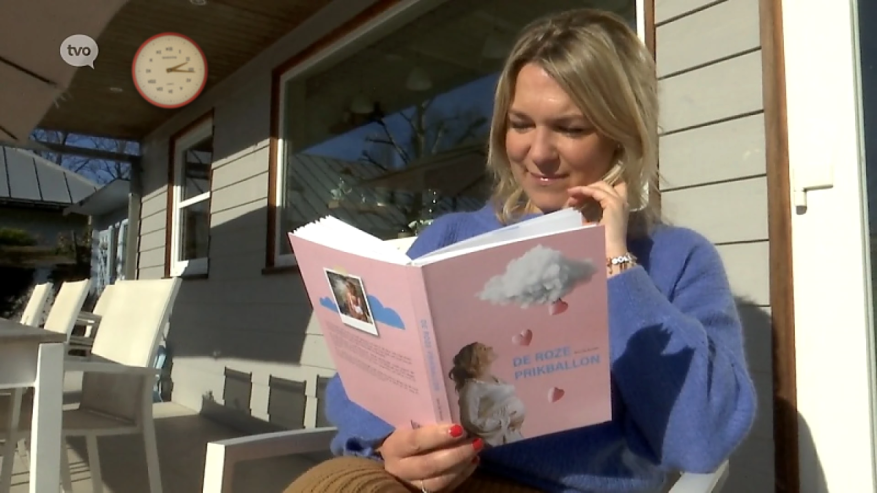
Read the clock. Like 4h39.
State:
2h16
